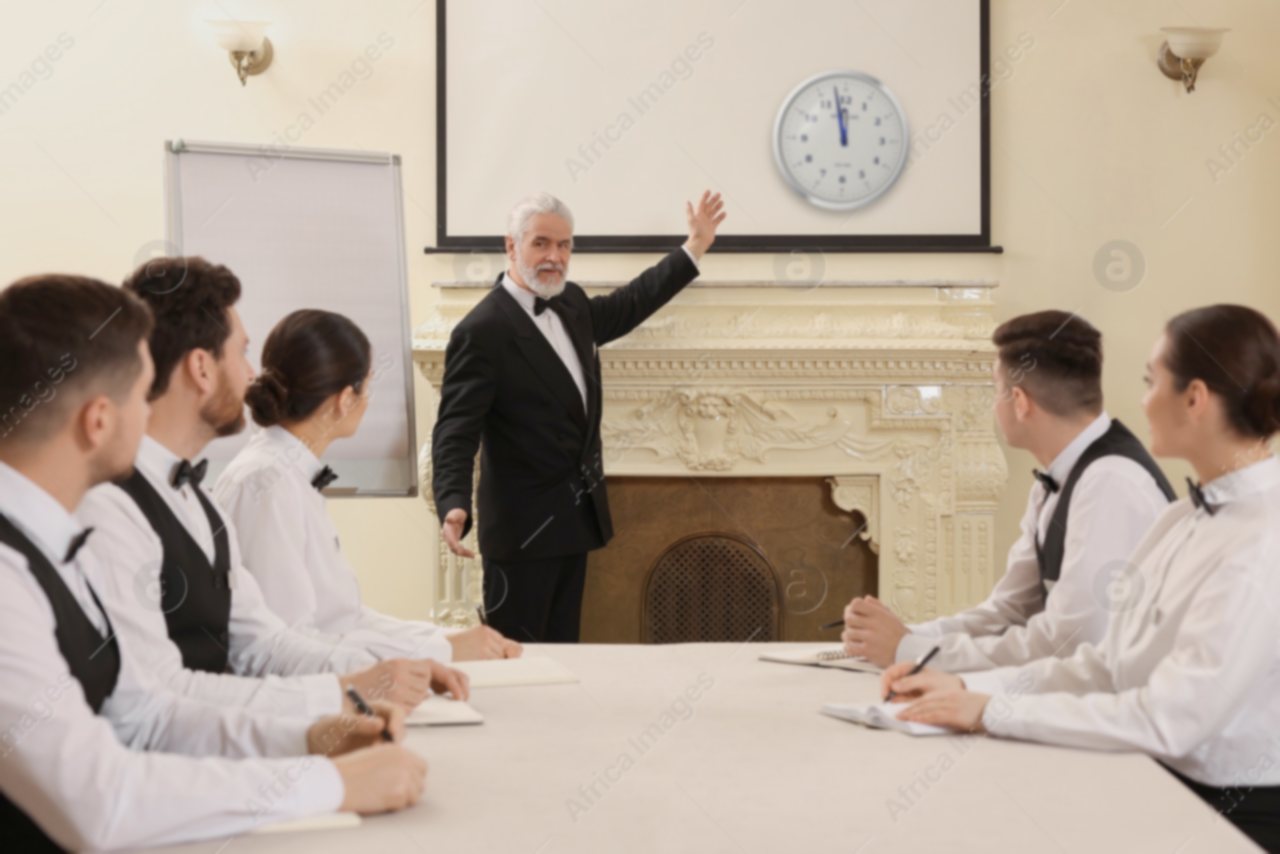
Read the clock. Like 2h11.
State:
11h58
